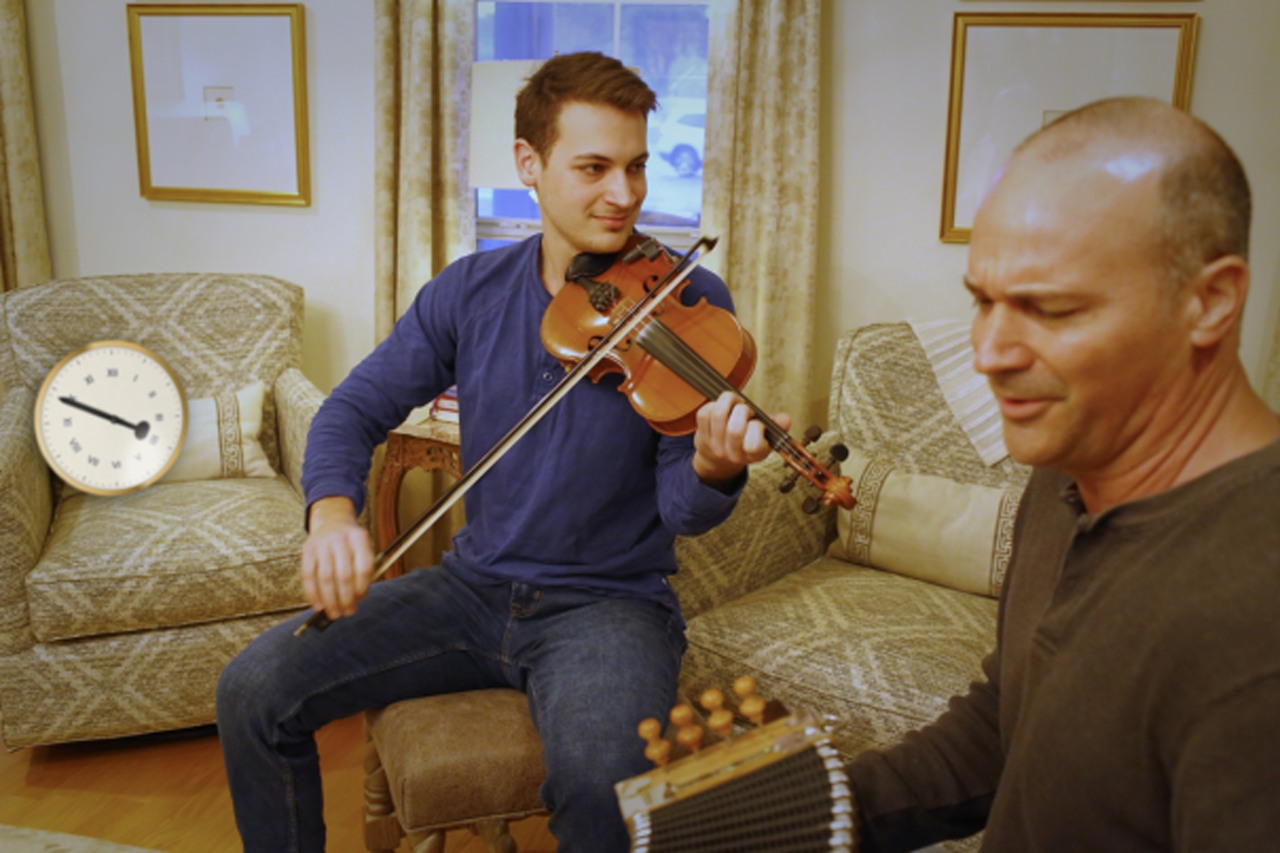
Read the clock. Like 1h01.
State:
3h49
